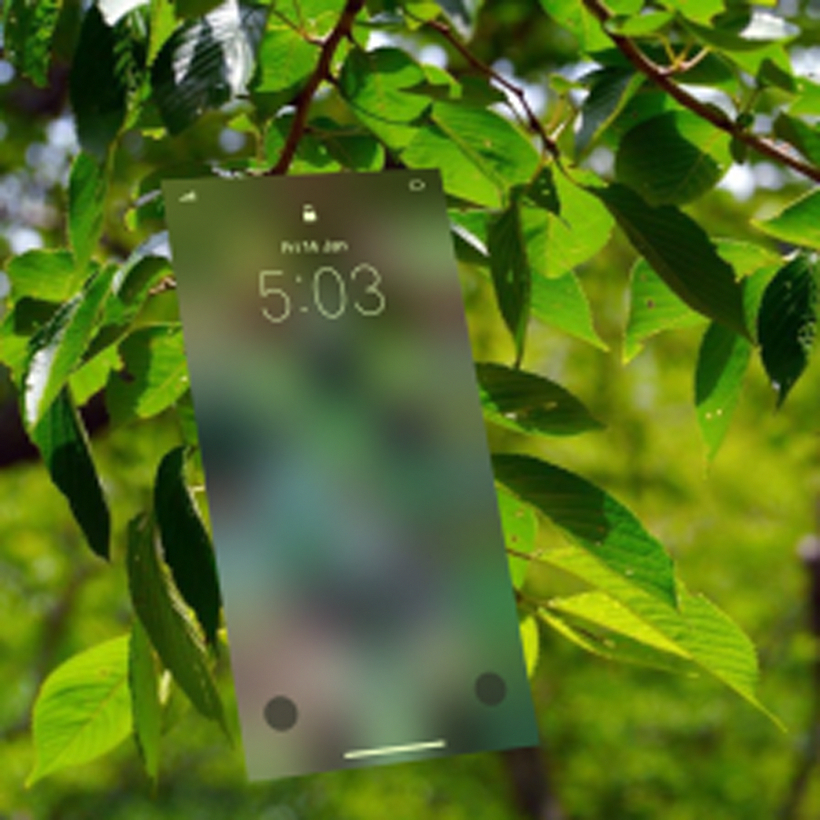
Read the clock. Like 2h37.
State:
5h03
